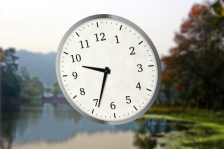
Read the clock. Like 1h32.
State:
9h34
